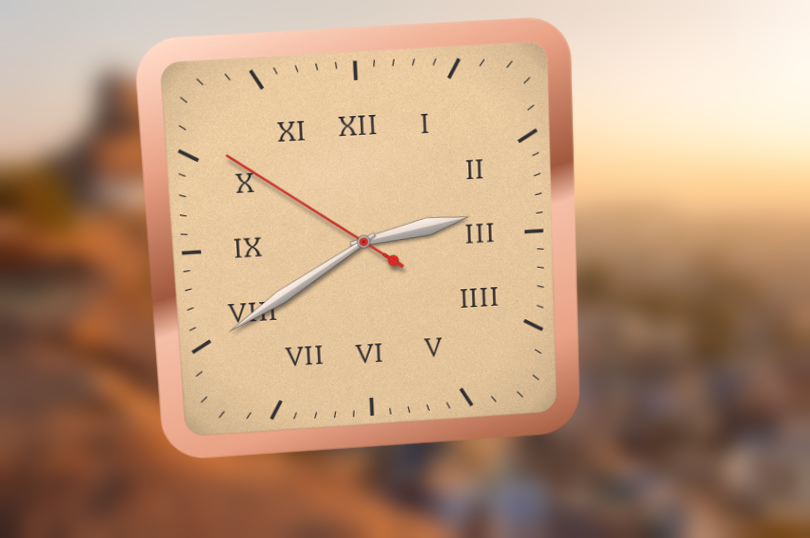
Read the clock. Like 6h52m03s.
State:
2h39m51s
